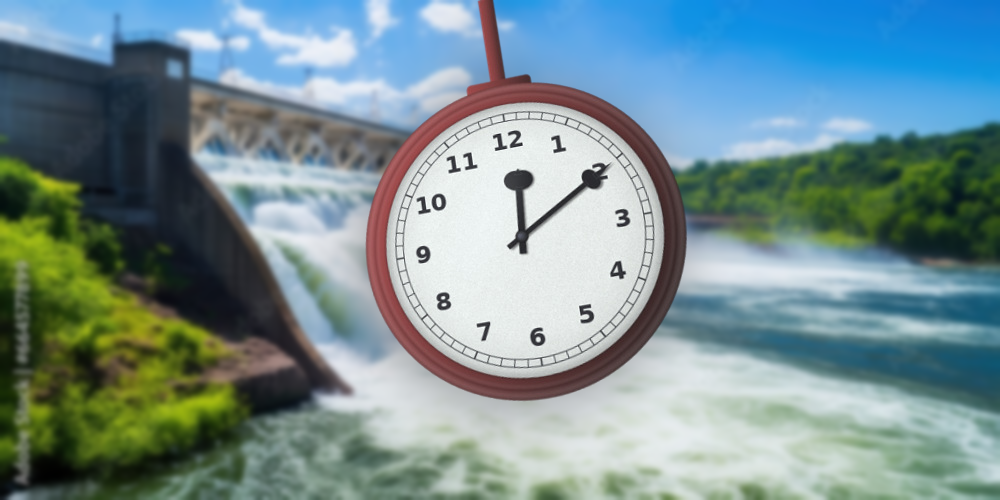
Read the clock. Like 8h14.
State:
12h10
